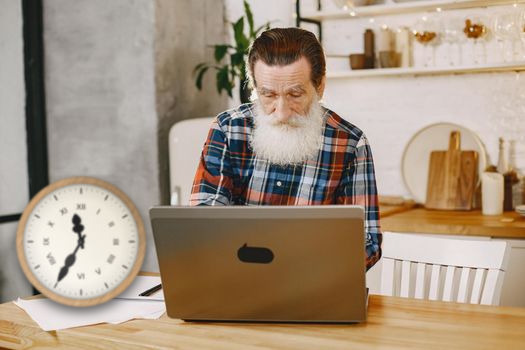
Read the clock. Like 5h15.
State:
11h35
